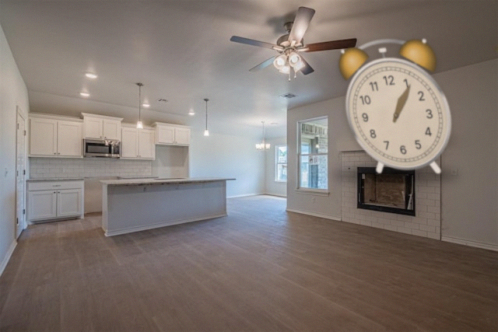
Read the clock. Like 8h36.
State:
1h06
